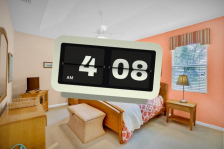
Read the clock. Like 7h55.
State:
4h08
